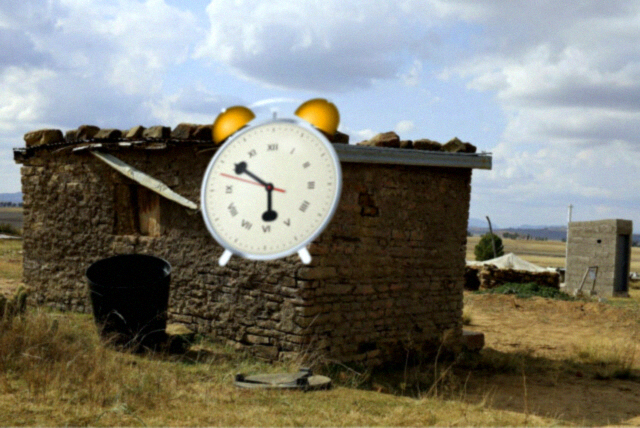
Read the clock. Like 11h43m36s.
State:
5h50m48s
